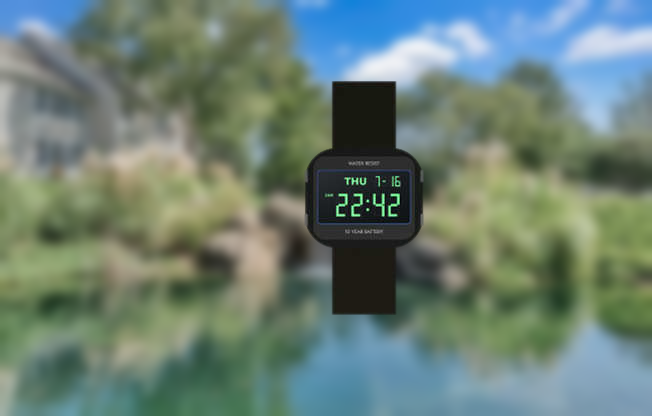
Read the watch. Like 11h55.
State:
22h42
